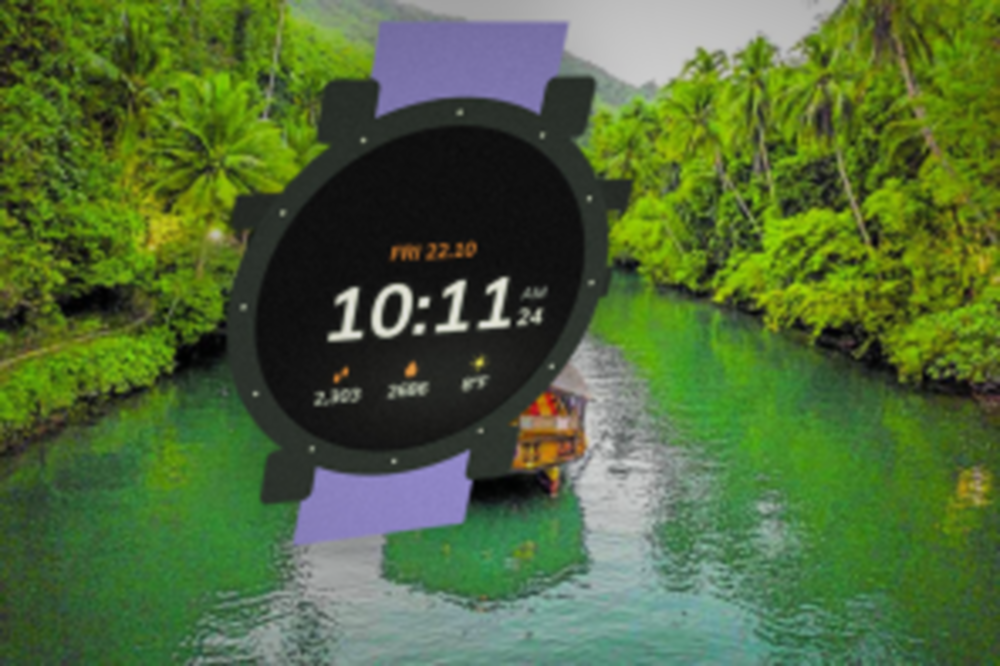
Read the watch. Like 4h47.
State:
10h11
